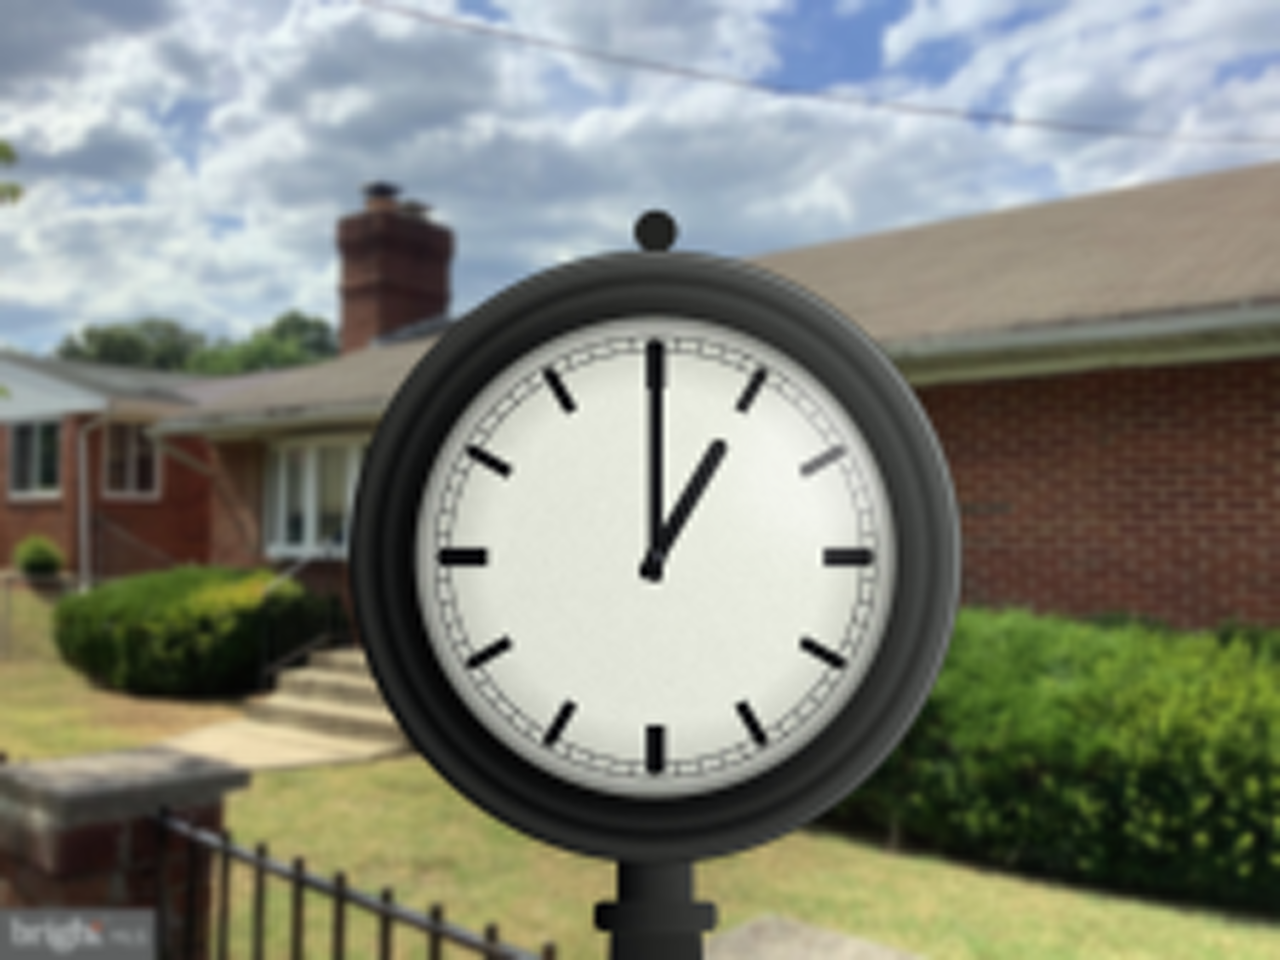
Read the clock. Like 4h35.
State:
1h00
